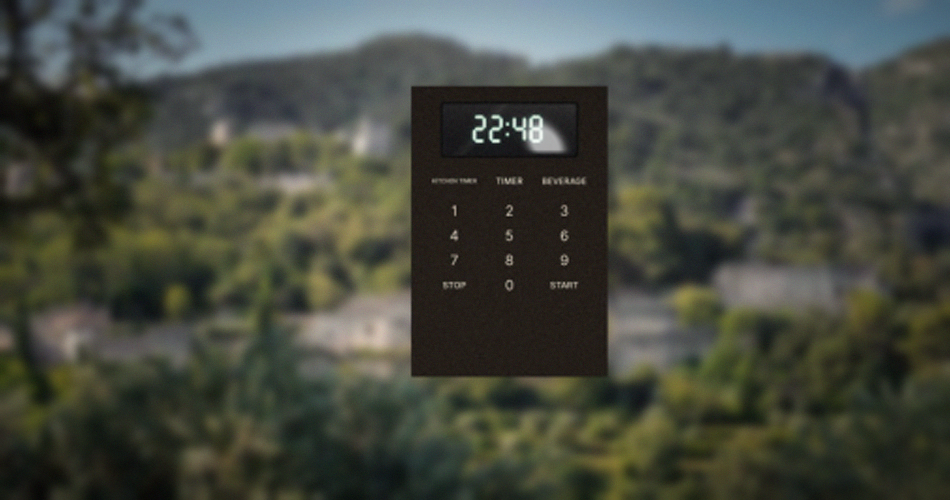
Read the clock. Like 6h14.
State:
22h48
